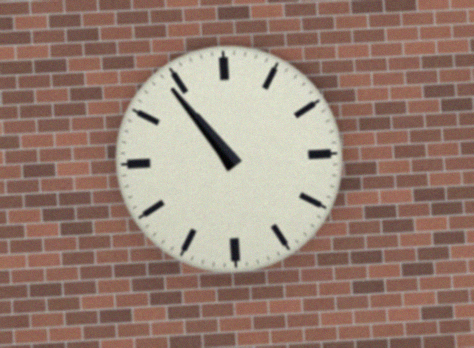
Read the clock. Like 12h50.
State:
10h54
